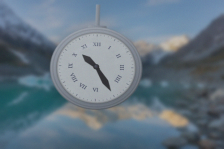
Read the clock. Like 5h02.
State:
10h25
